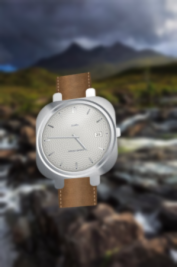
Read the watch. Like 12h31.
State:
4h46
